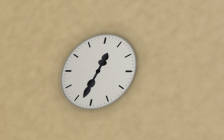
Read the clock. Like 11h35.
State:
12h33
